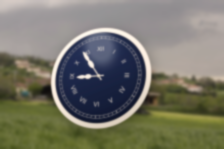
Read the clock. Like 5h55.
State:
8h54
